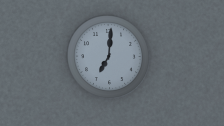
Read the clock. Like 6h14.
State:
7h01
